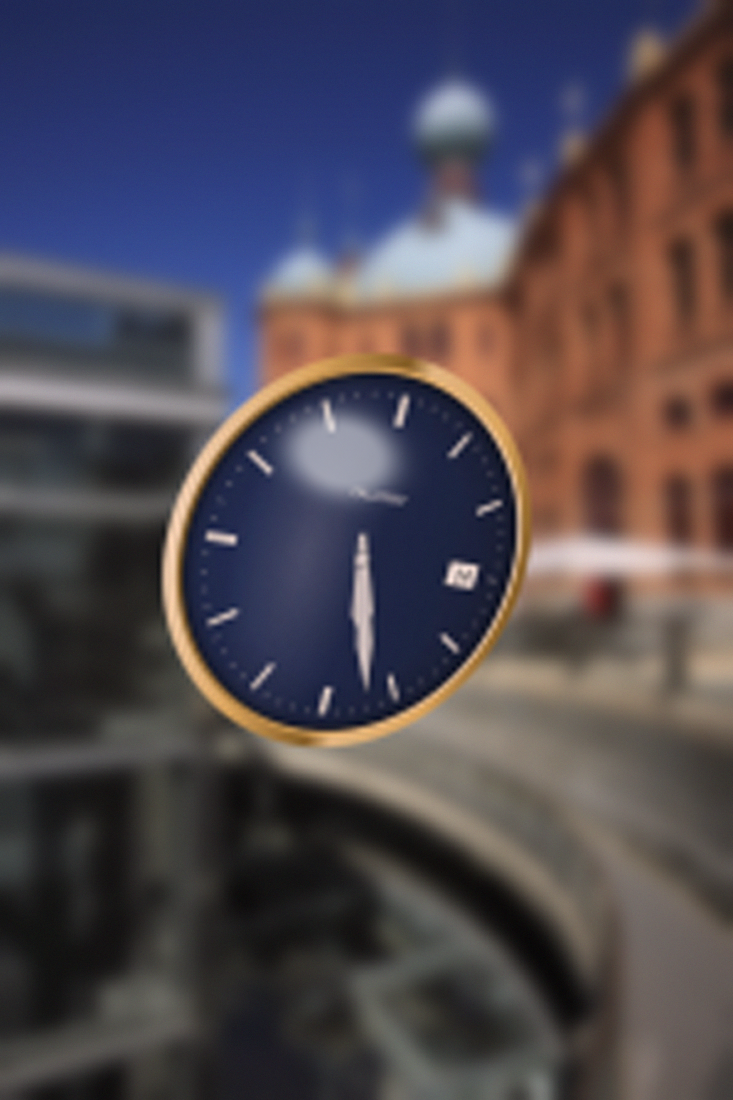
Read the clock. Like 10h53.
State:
5h27
